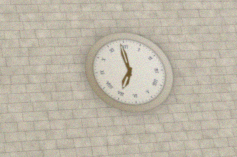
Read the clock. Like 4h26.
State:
6h59
